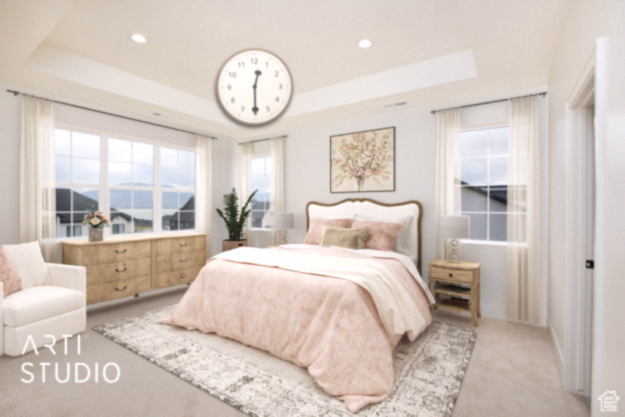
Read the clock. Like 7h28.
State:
12h30
